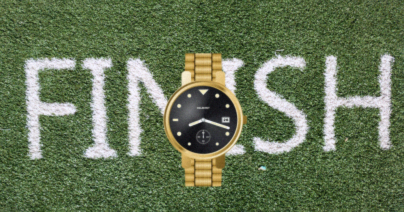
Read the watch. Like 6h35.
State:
8h18
